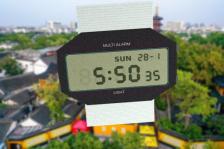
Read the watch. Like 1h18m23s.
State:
5h50m35s
